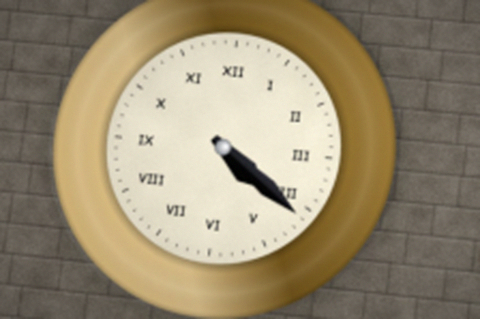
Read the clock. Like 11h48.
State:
4h21
